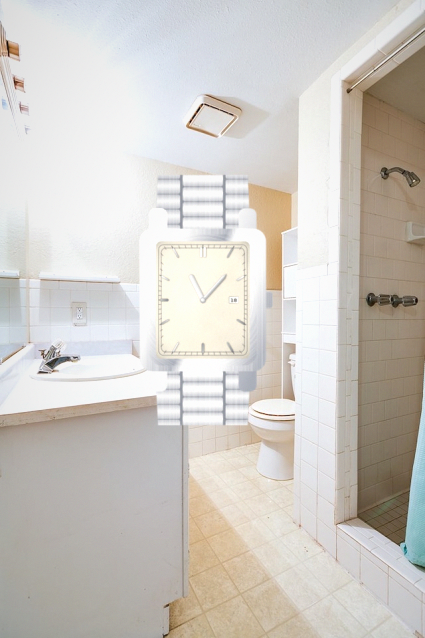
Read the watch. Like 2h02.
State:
11h07
